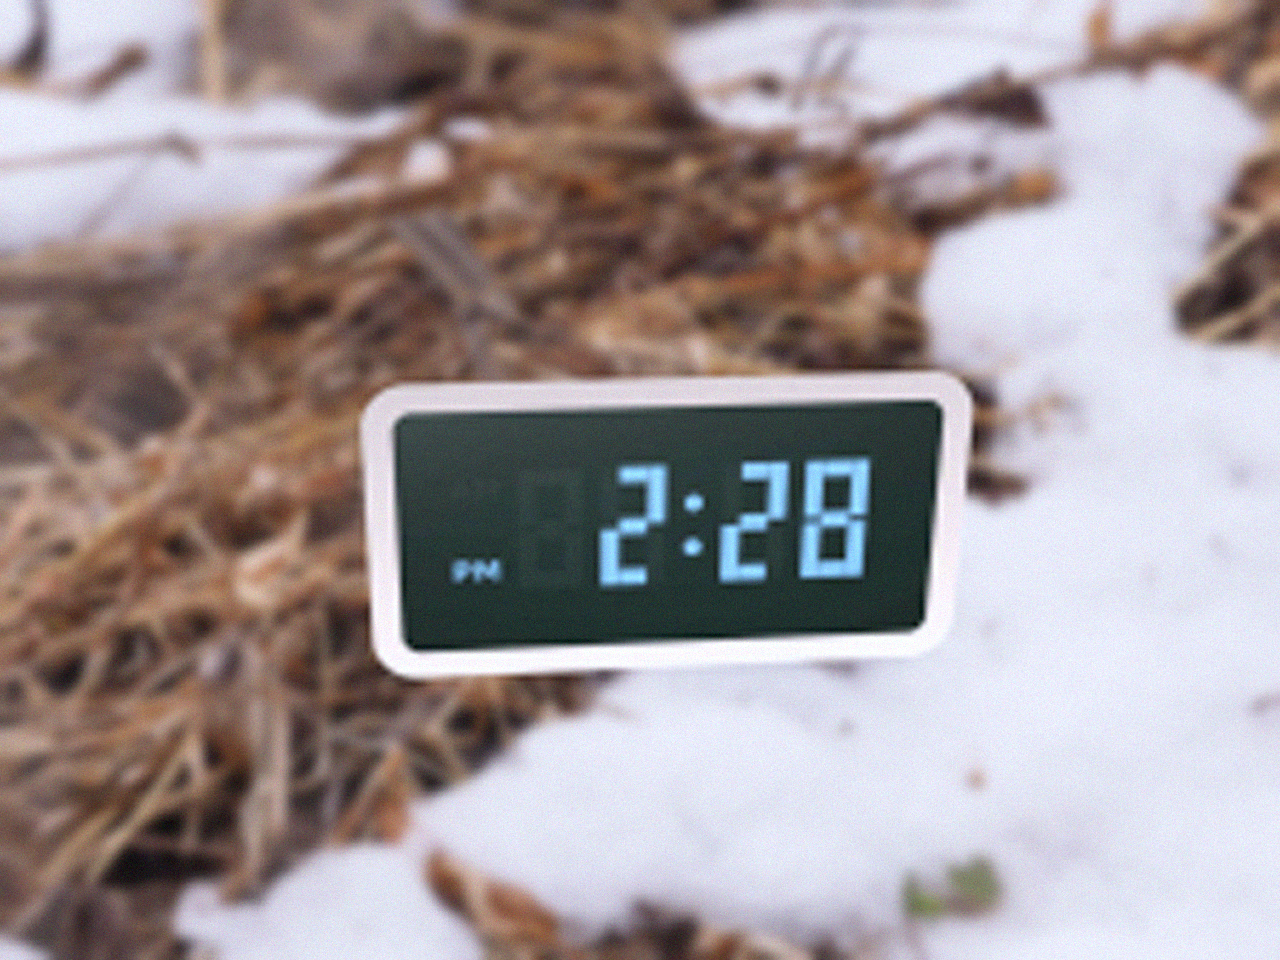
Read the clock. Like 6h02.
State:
2h28
